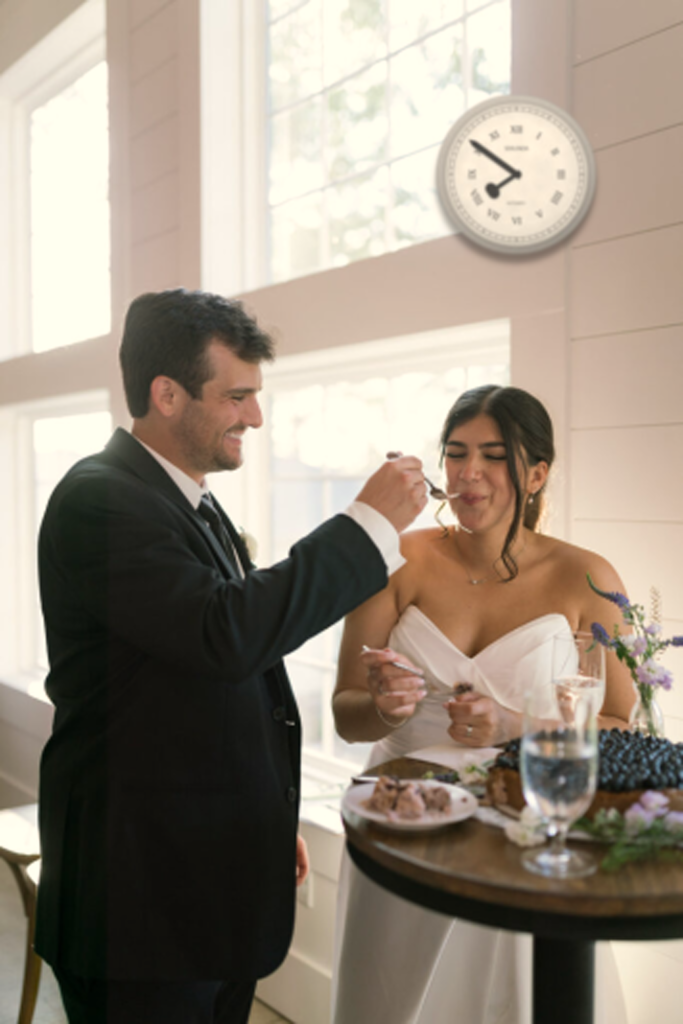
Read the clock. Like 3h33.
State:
7h51
